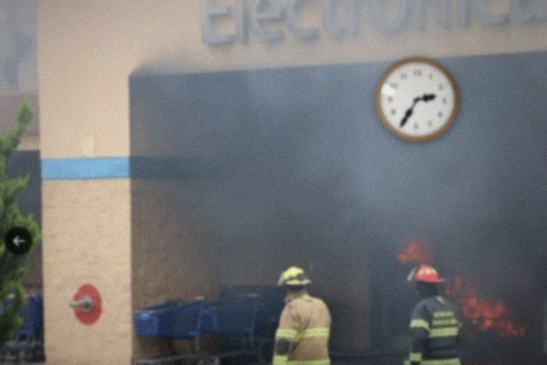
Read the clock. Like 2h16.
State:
2h35
